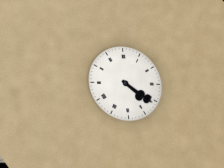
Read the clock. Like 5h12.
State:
4h21
